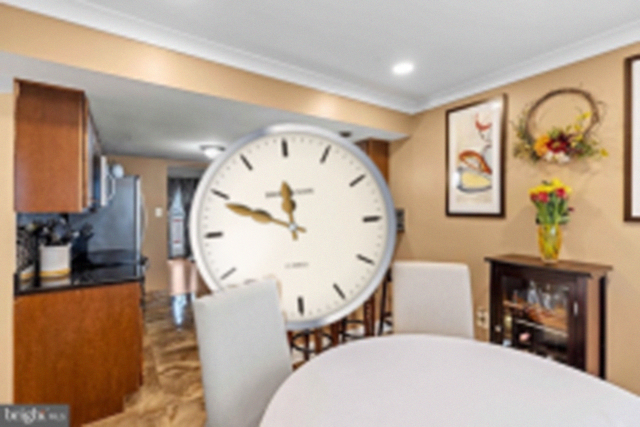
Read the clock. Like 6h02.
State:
11h49
